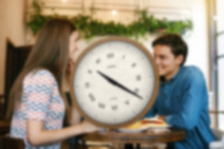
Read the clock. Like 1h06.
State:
10h21
